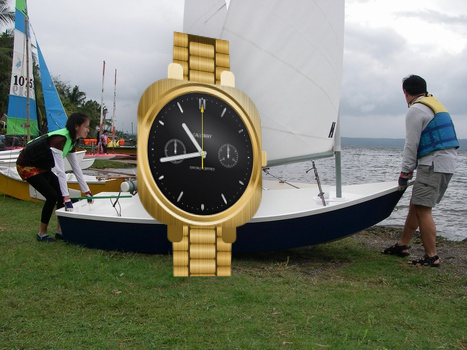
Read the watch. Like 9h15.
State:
10h43
